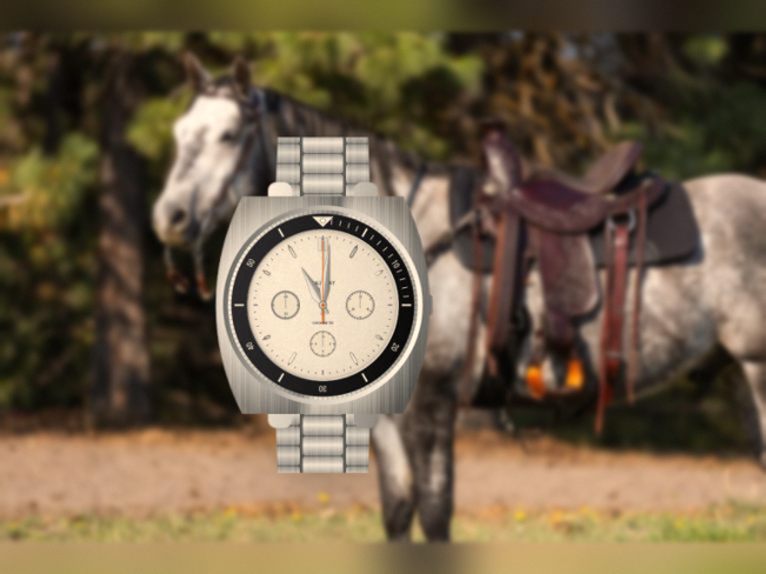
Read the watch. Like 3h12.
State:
11h01
